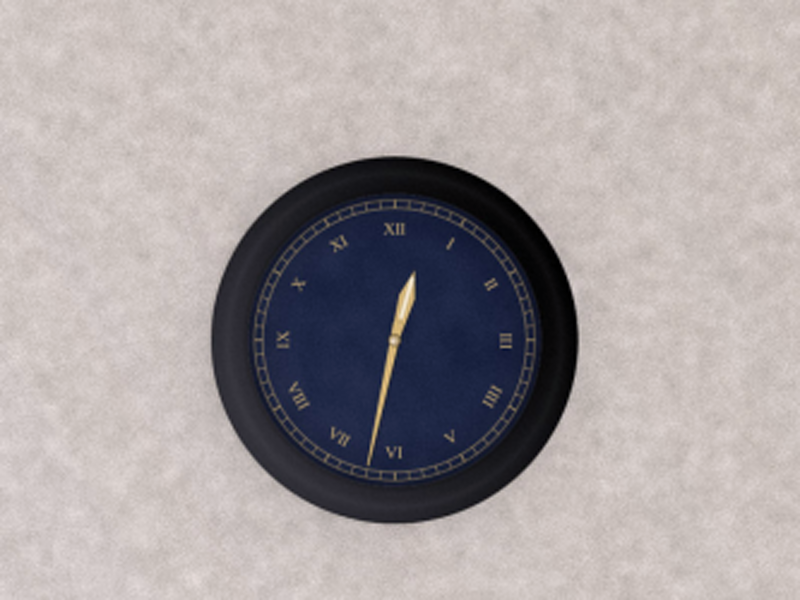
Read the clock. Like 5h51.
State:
12h32
